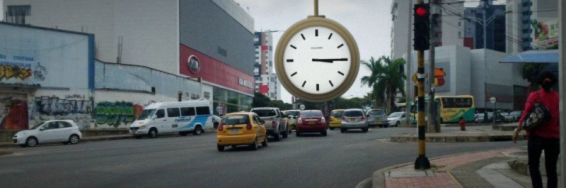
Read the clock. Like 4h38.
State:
3h15
